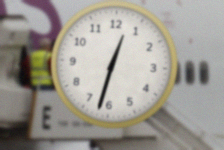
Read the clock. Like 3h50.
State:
12h32
